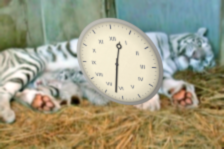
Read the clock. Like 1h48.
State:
12h32
